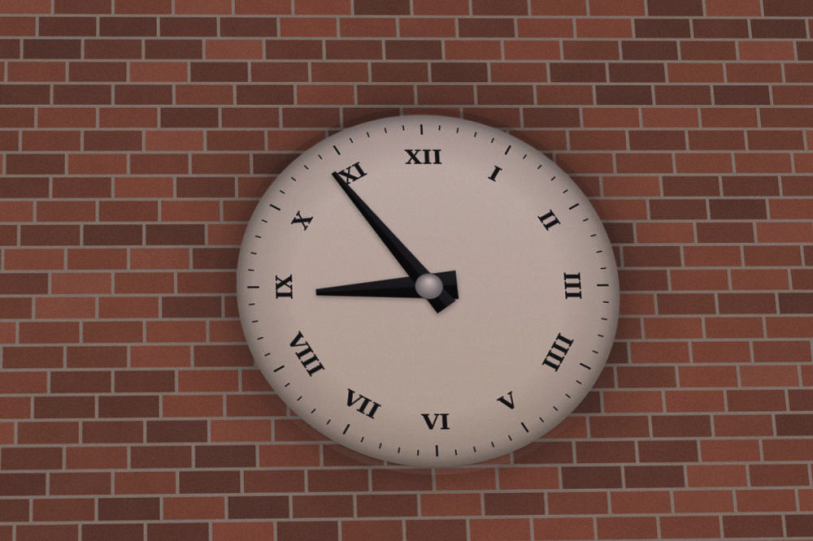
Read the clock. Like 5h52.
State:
8h54
